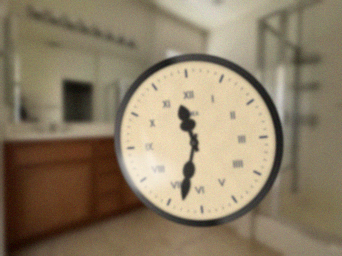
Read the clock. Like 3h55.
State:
11h33
